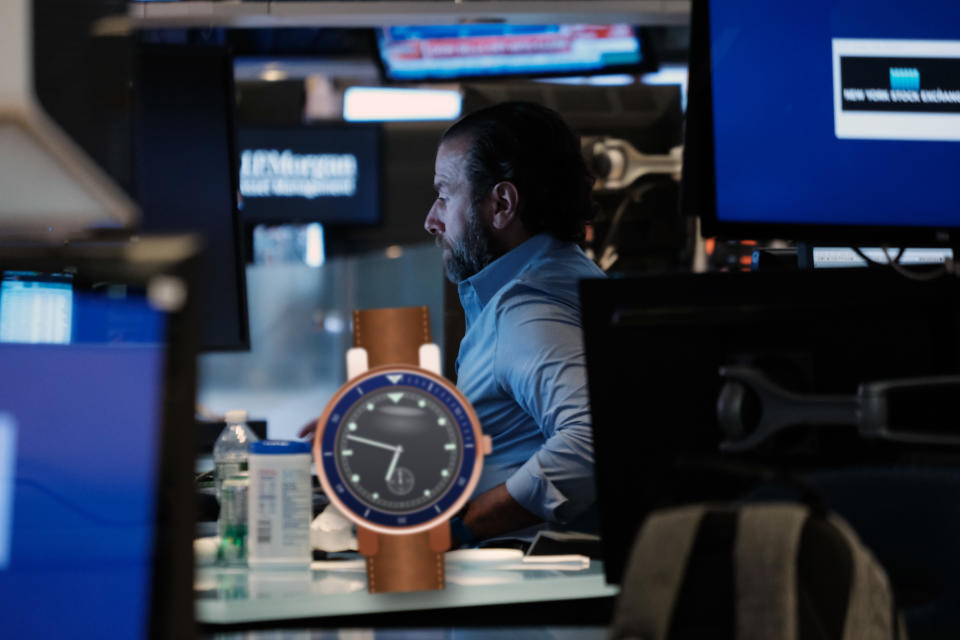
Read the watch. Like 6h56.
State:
6h48
